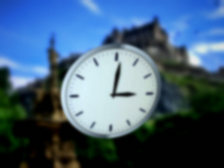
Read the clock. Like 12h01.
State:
3h01
